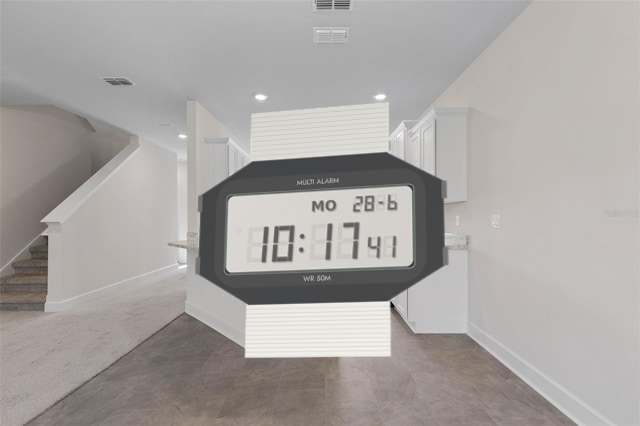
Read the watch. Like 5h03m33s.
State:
10h17m41s
